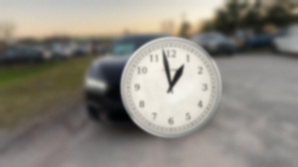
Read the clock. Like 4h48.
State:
12h58
